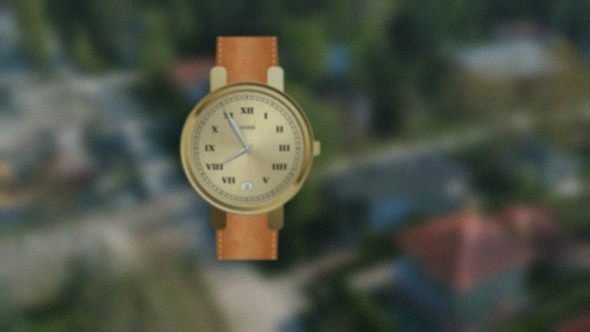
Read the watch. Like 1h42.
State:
7h55
